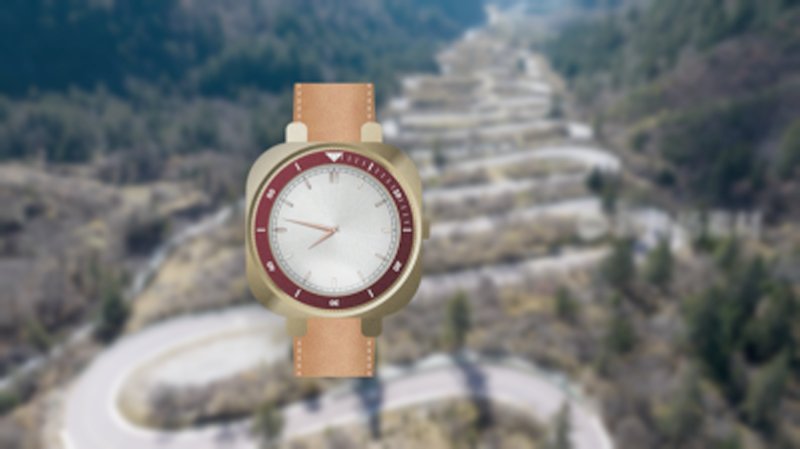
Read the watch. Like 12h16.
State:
7h47
